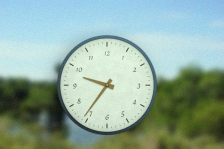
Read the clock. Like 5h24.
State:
9h36
